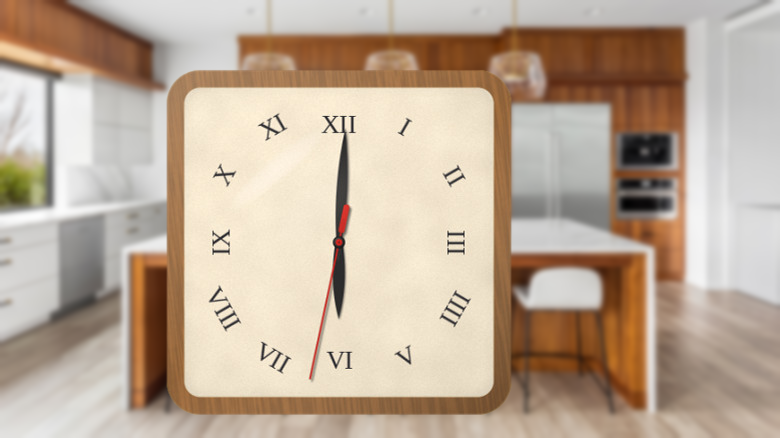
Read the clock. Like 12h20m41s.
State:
6h00m32s
